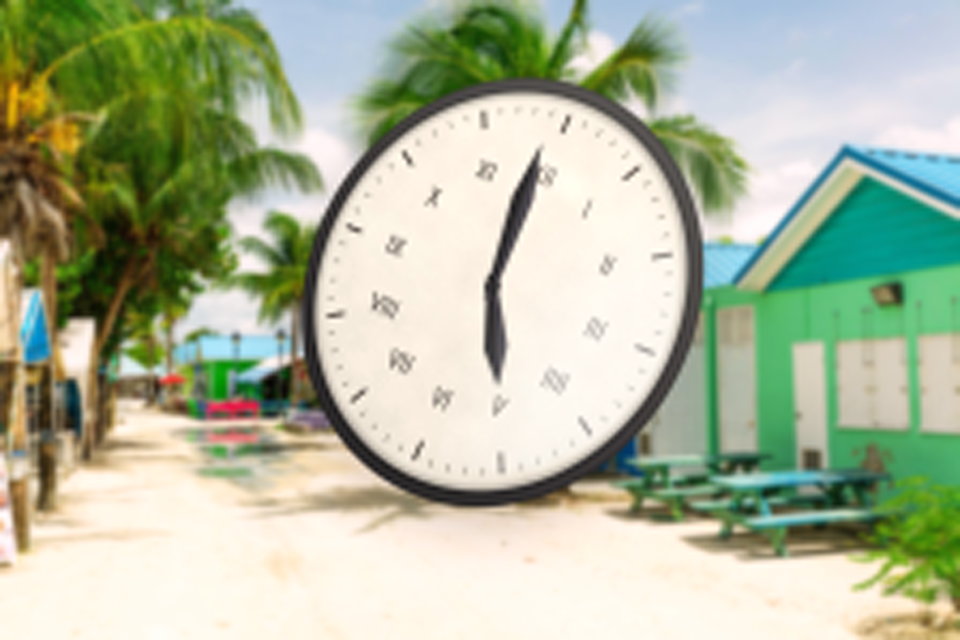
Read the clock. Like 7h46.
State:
4h59
